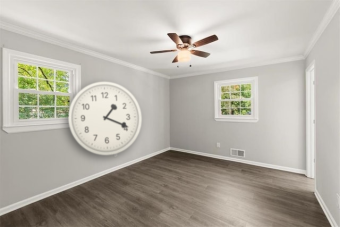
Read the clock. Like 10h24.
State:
1h19
